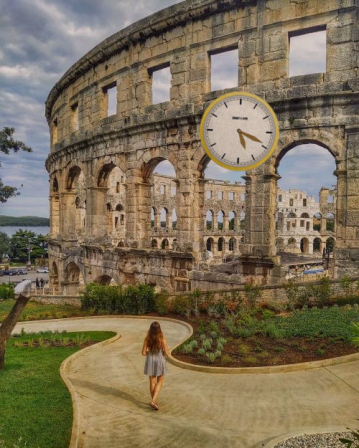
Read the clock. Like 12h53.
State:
5h19
